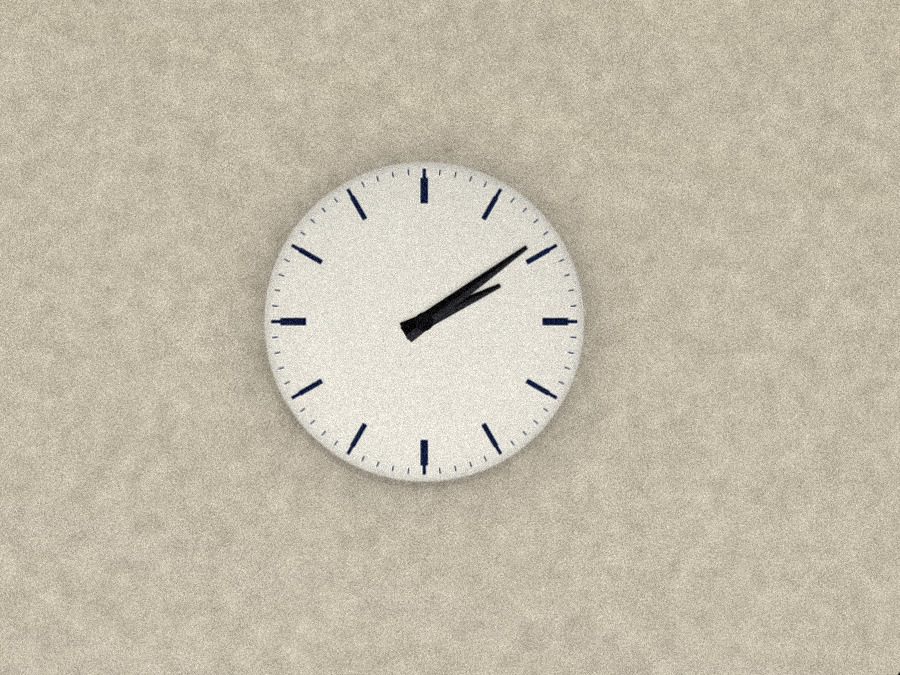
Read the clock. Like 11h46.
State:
2h09
